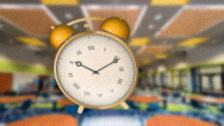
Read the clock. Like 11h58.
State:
10h11
